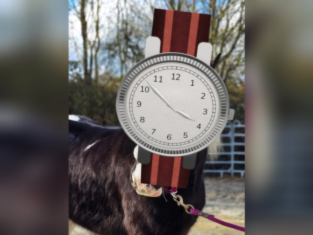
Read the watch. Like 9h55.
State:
3h52
